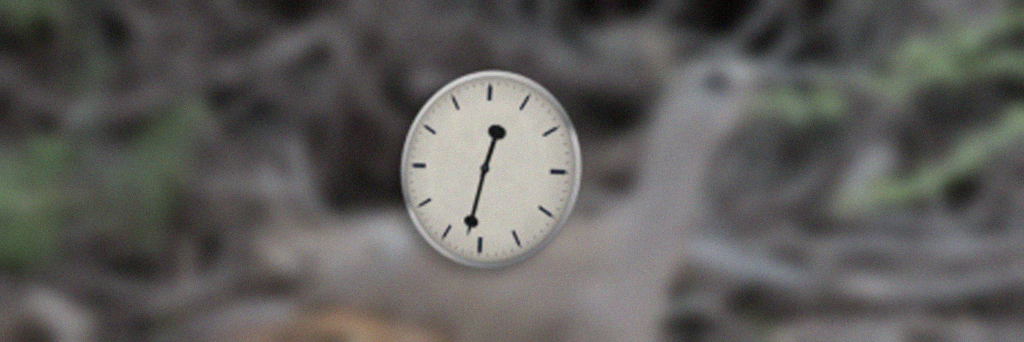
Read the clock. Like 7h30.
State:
12h32
